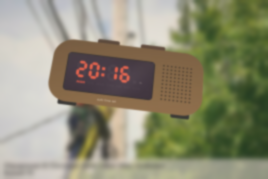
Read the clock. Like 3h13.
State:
20h16
